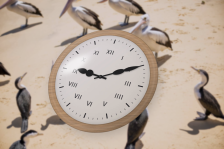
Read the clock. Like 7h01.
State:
9h10
